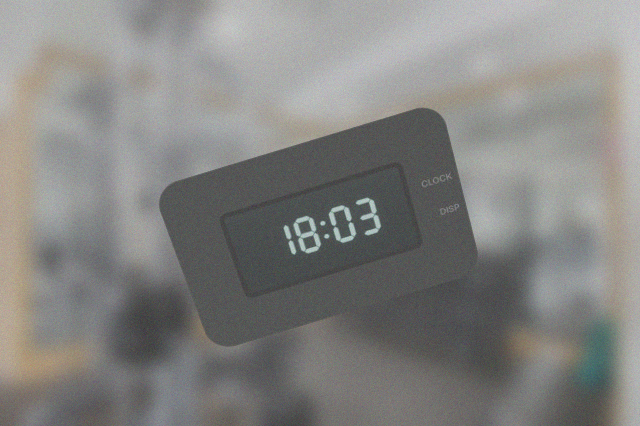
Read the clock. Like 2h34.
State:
18h03
